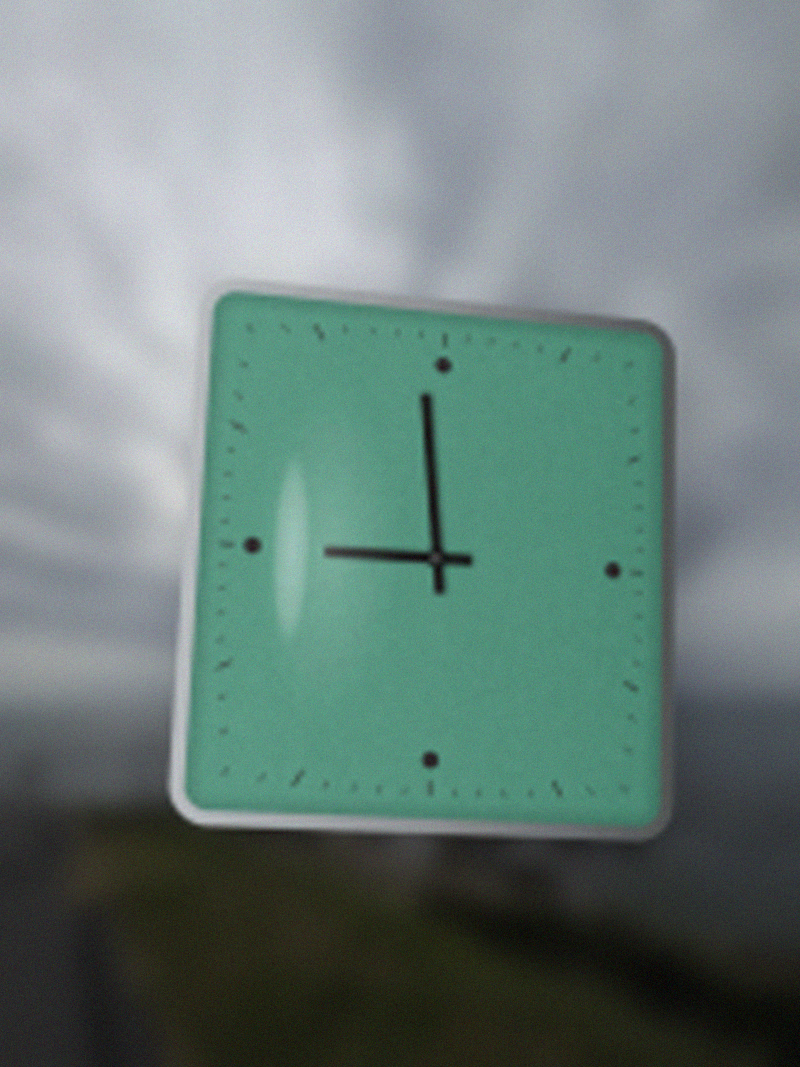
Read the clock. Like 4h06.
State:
8h59
